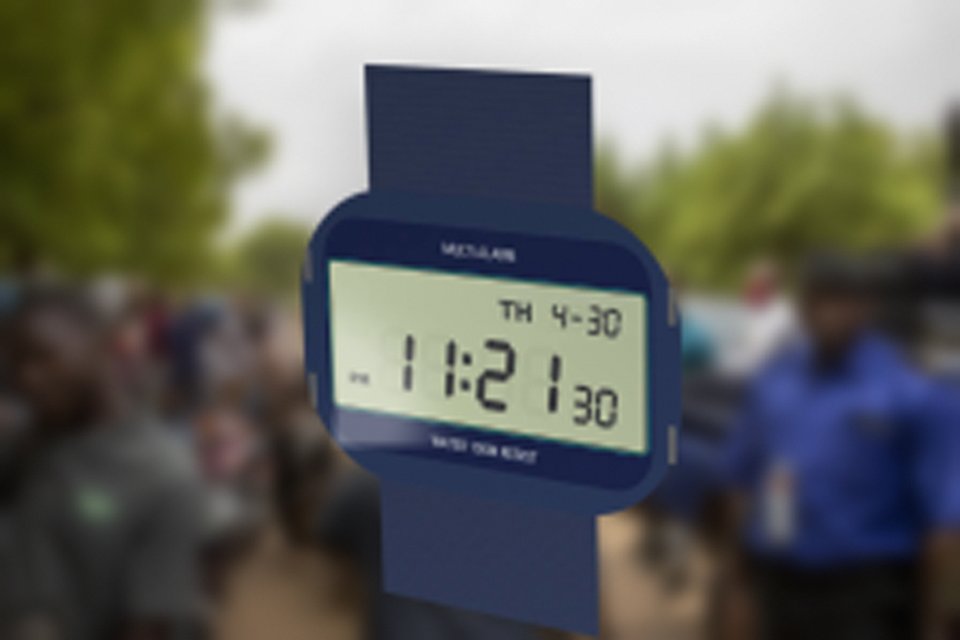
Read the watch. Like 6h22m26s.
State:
11h21m30s
